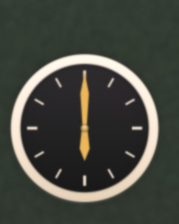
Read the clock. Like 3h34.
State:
6h00
